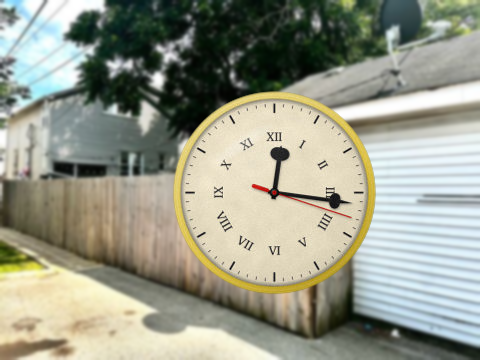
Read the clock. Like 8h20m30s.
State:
12h16m18s
